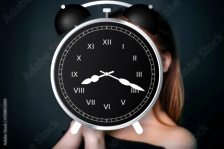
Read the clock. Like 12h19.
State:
8h19
